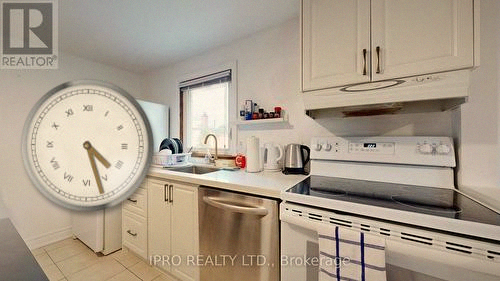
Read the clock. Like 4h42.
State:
4h27
